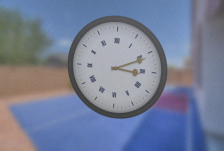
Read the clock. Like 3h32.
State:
3h11
